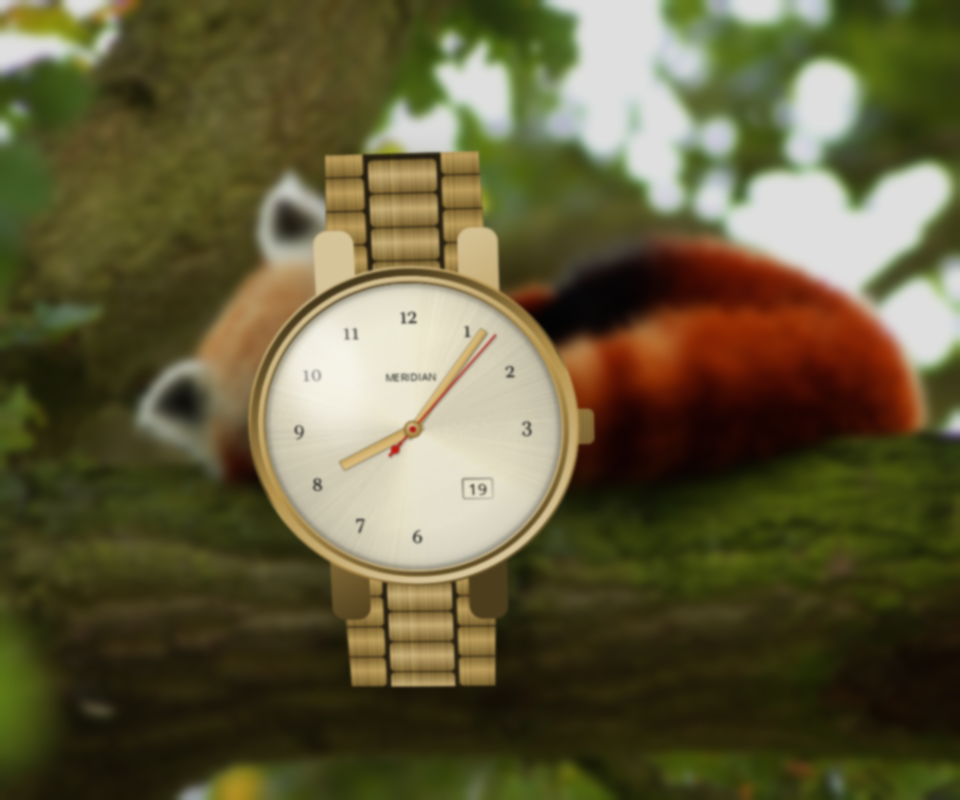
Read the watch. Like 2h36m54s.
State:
8h06m07s
